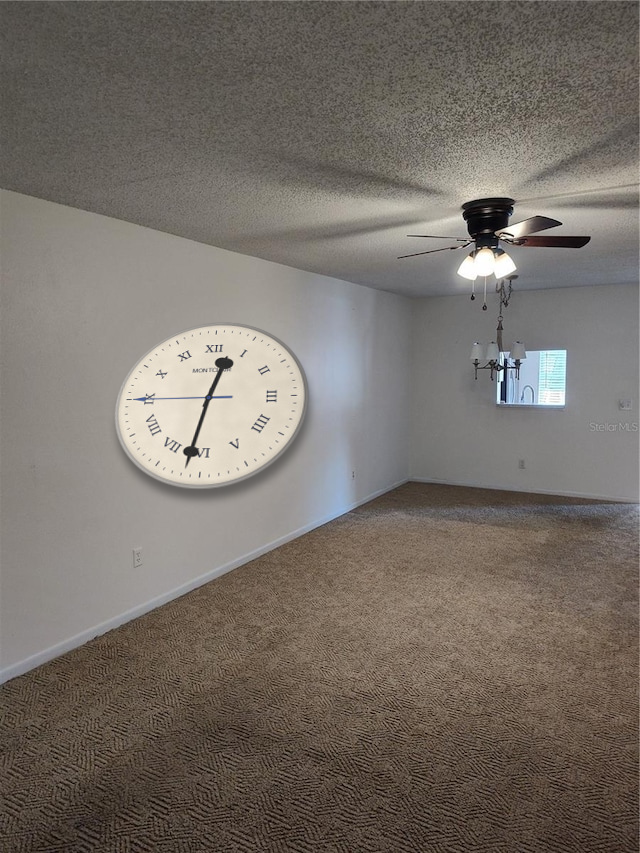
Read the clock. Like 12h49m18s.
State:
12h31m45s
